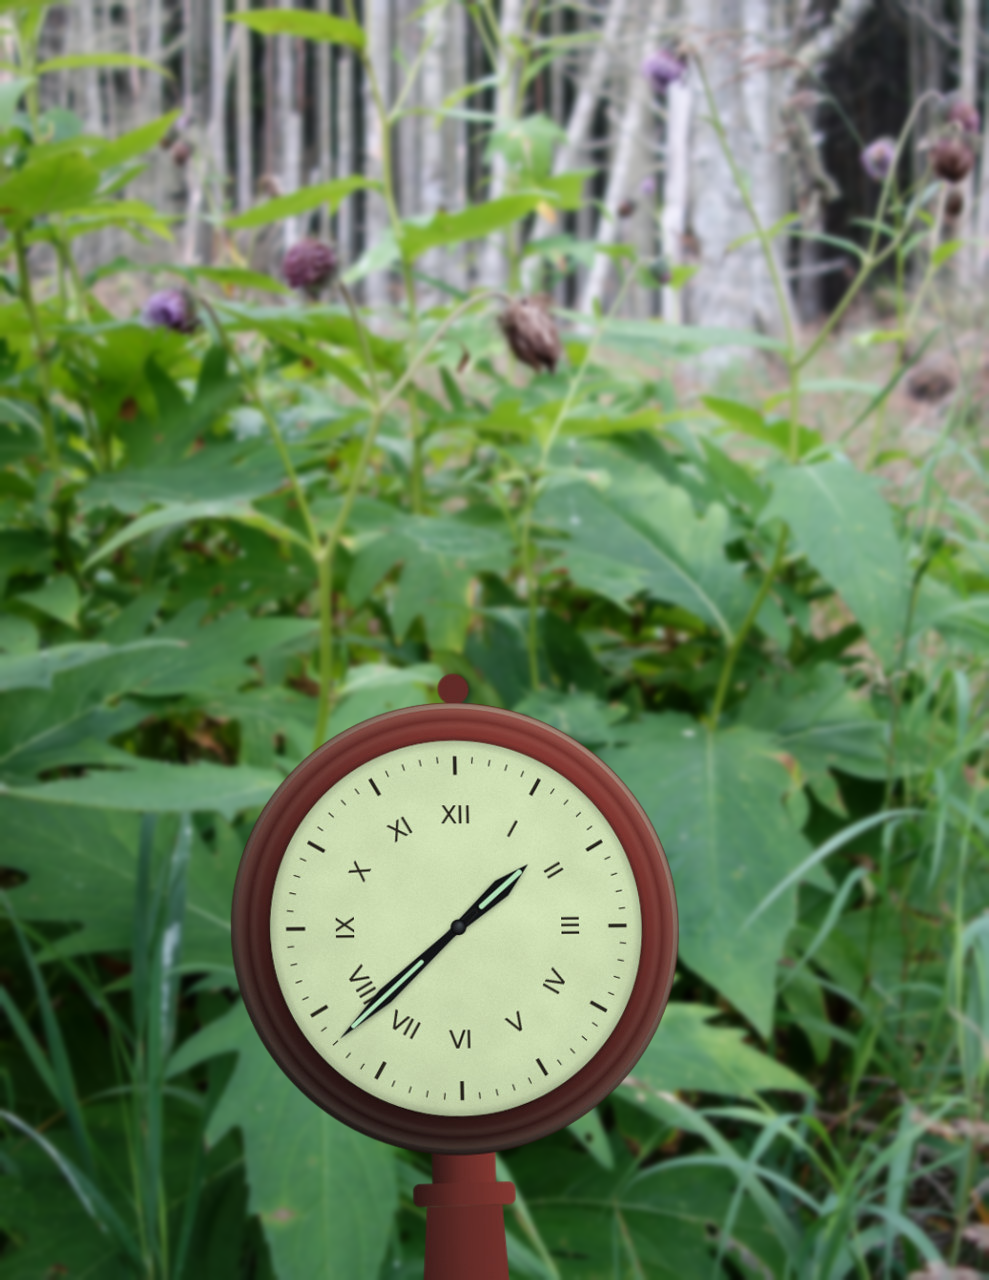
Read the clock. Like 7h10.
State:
1h38
